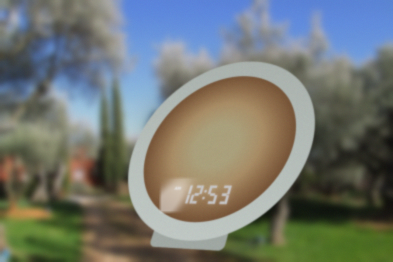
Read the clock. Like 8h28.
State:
12h53
